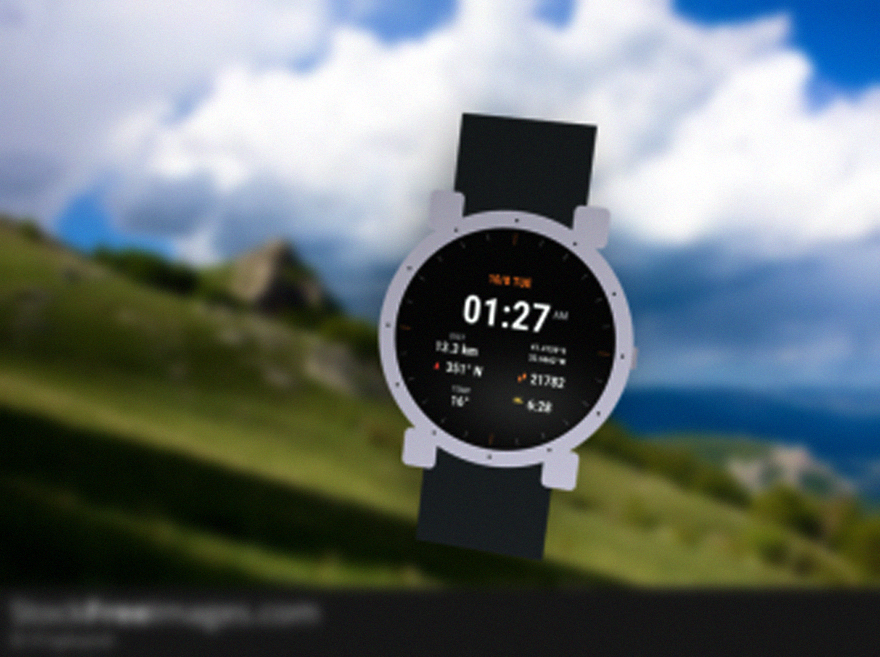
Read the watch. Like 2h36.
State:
1h27
